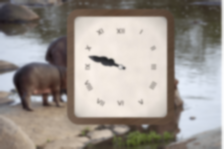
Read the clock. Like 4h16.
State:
9h48
